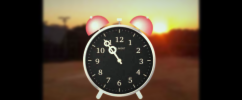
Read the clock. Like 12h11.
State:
10h54
